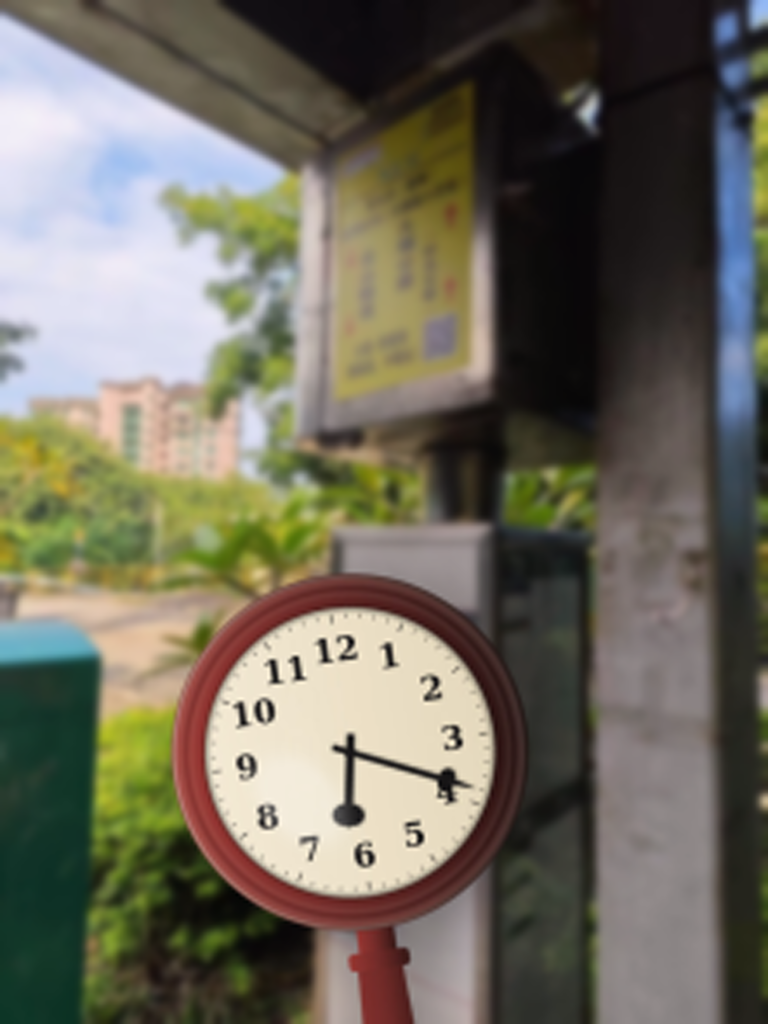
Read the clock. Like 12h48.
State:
6h19
